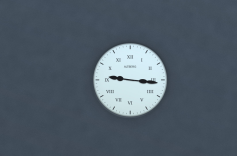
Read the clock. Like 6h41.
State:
9h16
